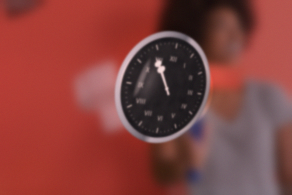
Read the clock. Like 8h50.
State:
10h54
